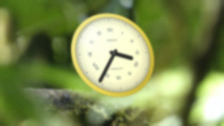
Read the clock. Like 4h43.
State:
3h36
